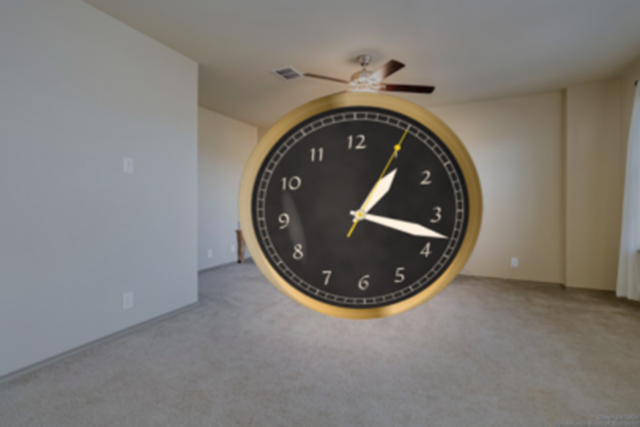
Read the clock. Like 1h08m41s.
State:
1h18m05s
